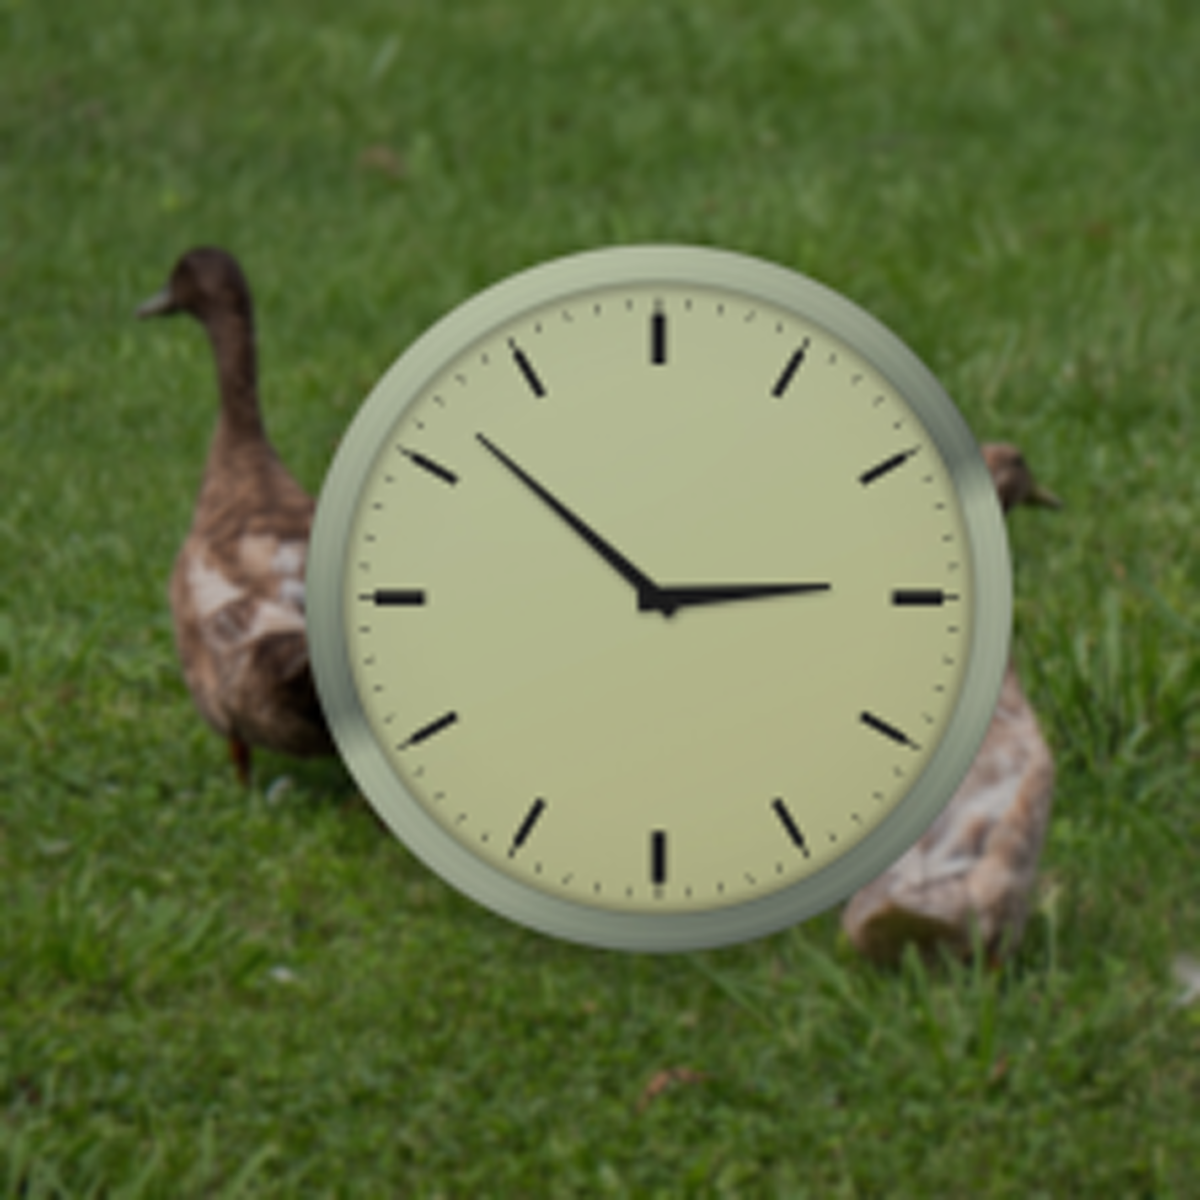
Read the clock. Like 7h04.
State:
2h52
